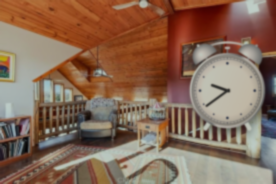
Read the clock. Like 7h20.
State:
9h39
